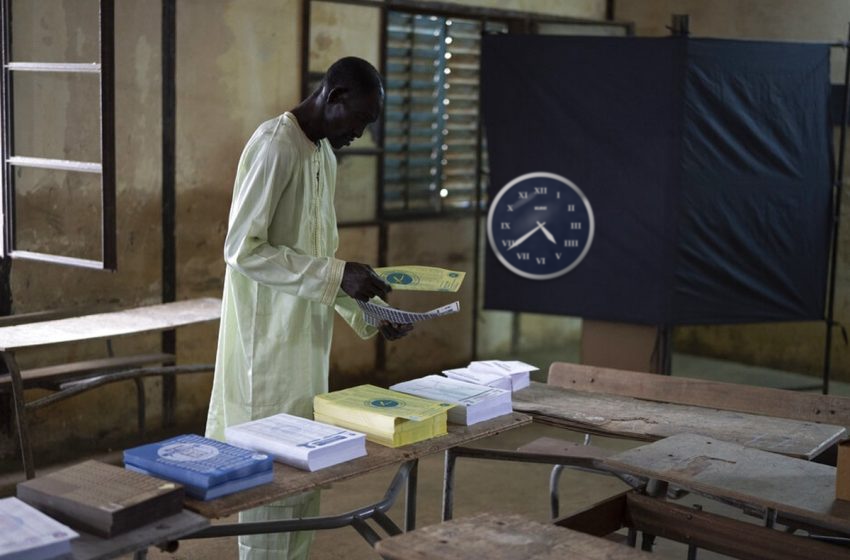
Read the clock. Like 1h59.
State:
4h39
